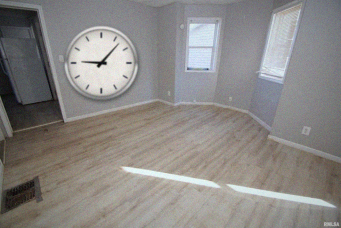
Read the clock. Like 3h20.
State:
9h07
